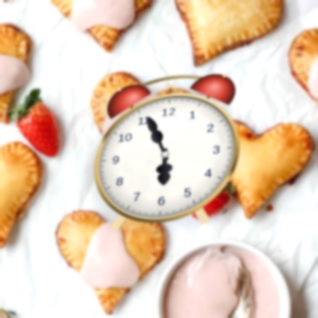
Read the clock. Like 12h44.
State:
5h56
